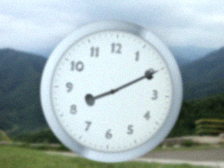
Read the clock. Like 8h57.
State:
8h10
